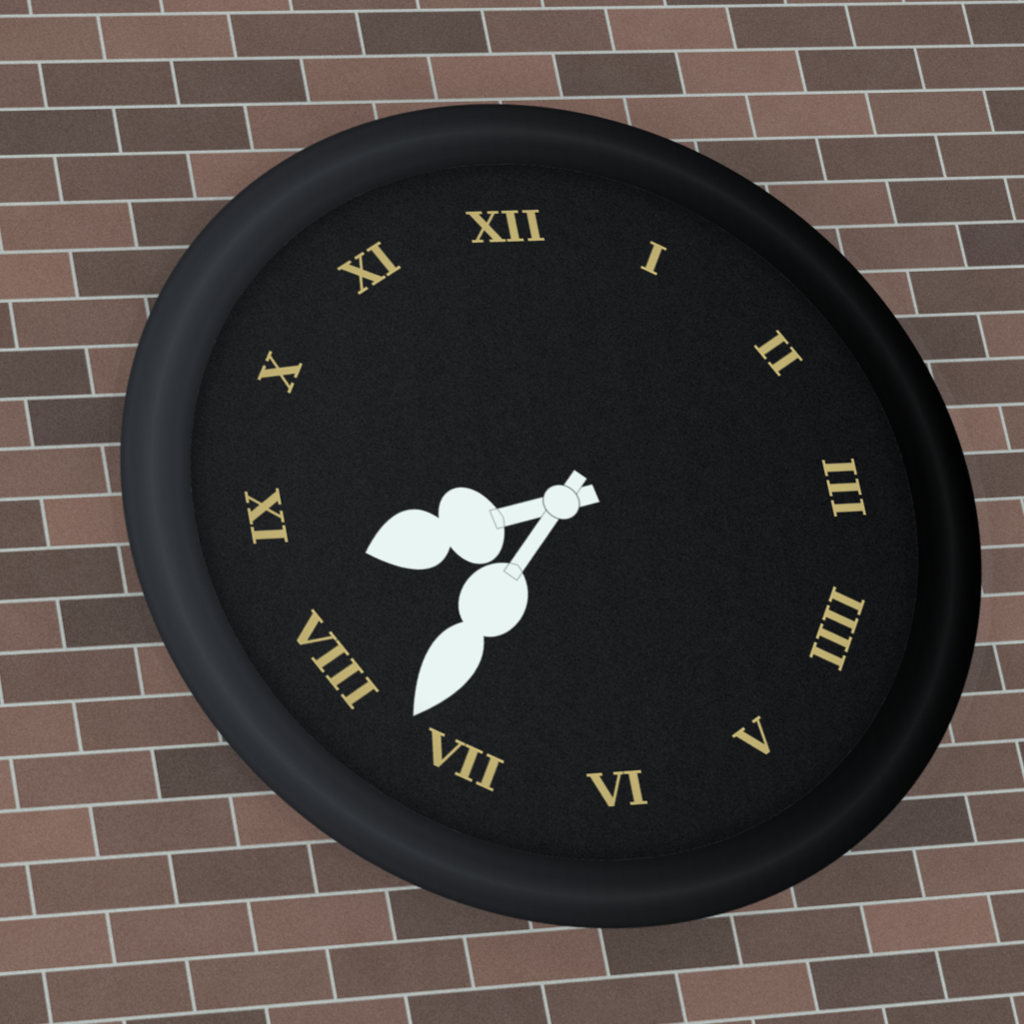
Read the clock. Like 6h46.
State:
8h37
